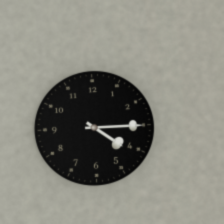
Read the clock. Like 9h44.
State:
4h15
